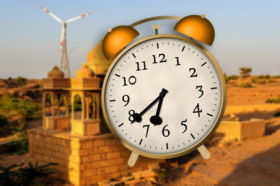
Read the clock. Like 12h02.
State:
6h39
